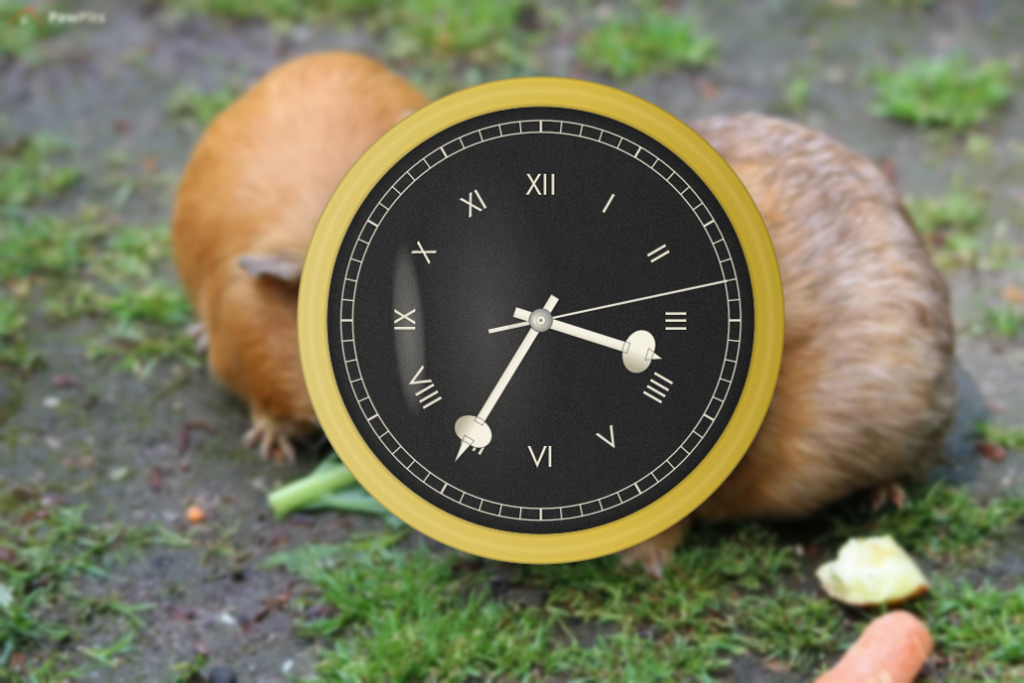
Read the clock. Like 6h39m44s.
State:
3h35m13s
